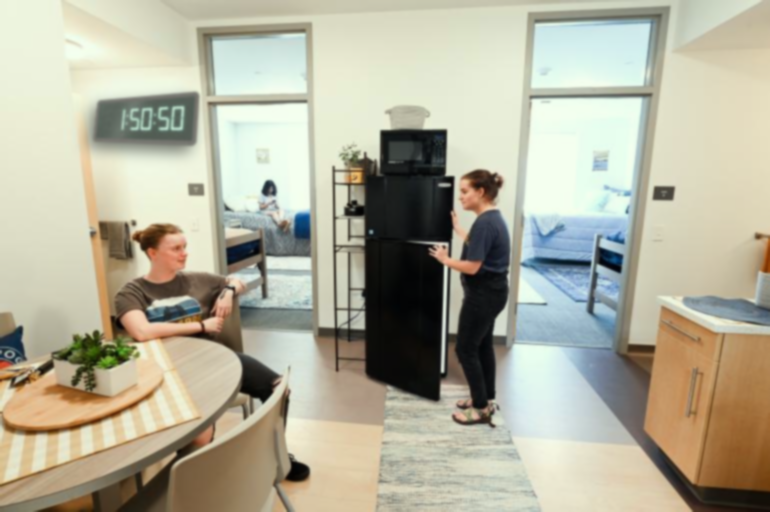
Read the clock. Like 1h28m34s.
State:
1h50m50s
